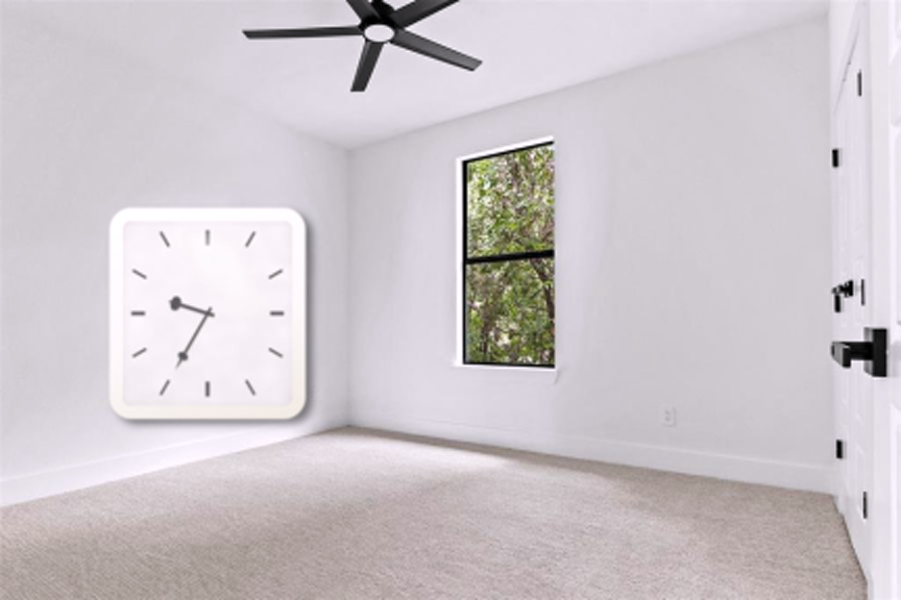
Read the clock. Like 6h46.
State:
9h35
